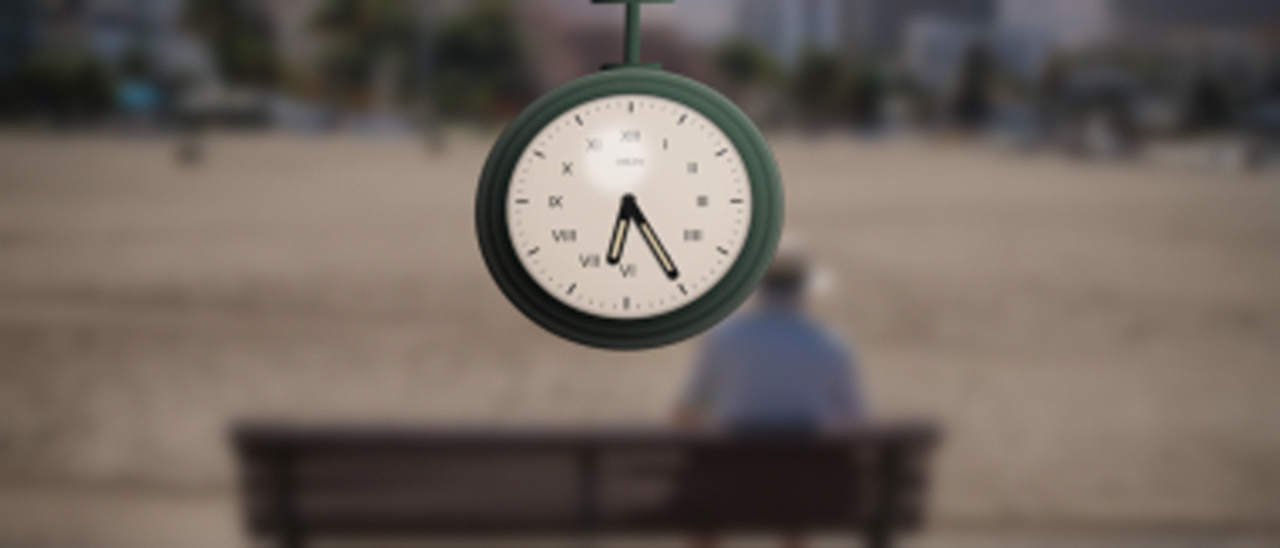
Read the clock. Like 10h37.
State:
6h25
